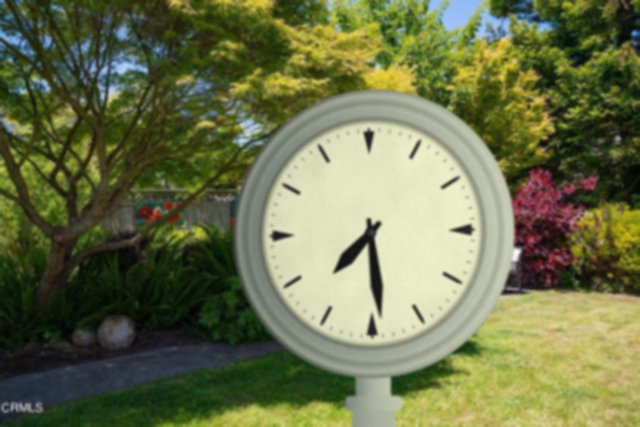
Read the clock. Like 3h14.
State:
7h29
